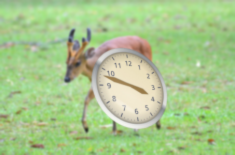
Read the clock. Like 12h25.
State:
3h48
